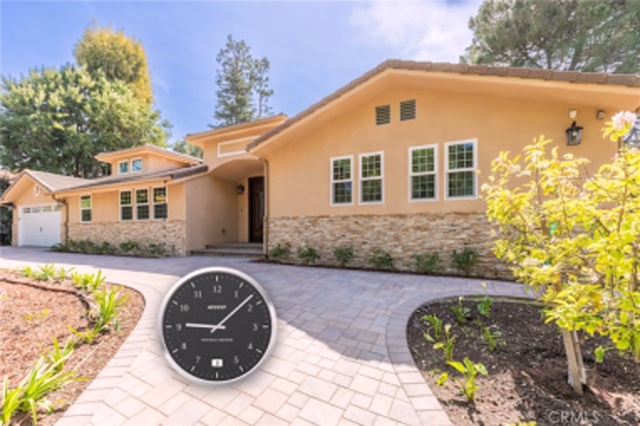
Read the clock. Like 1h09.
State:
9h08
